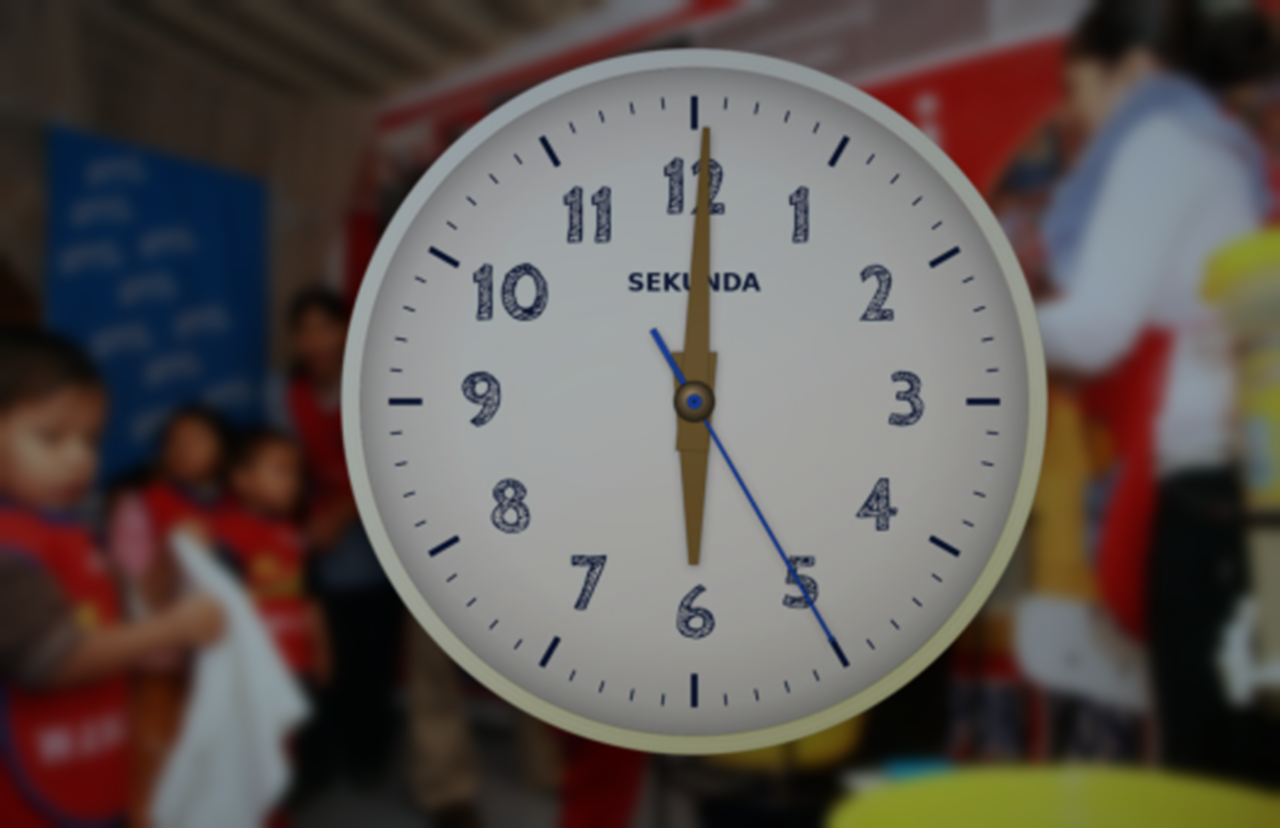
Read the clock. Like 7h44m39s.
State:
6h00m25s
